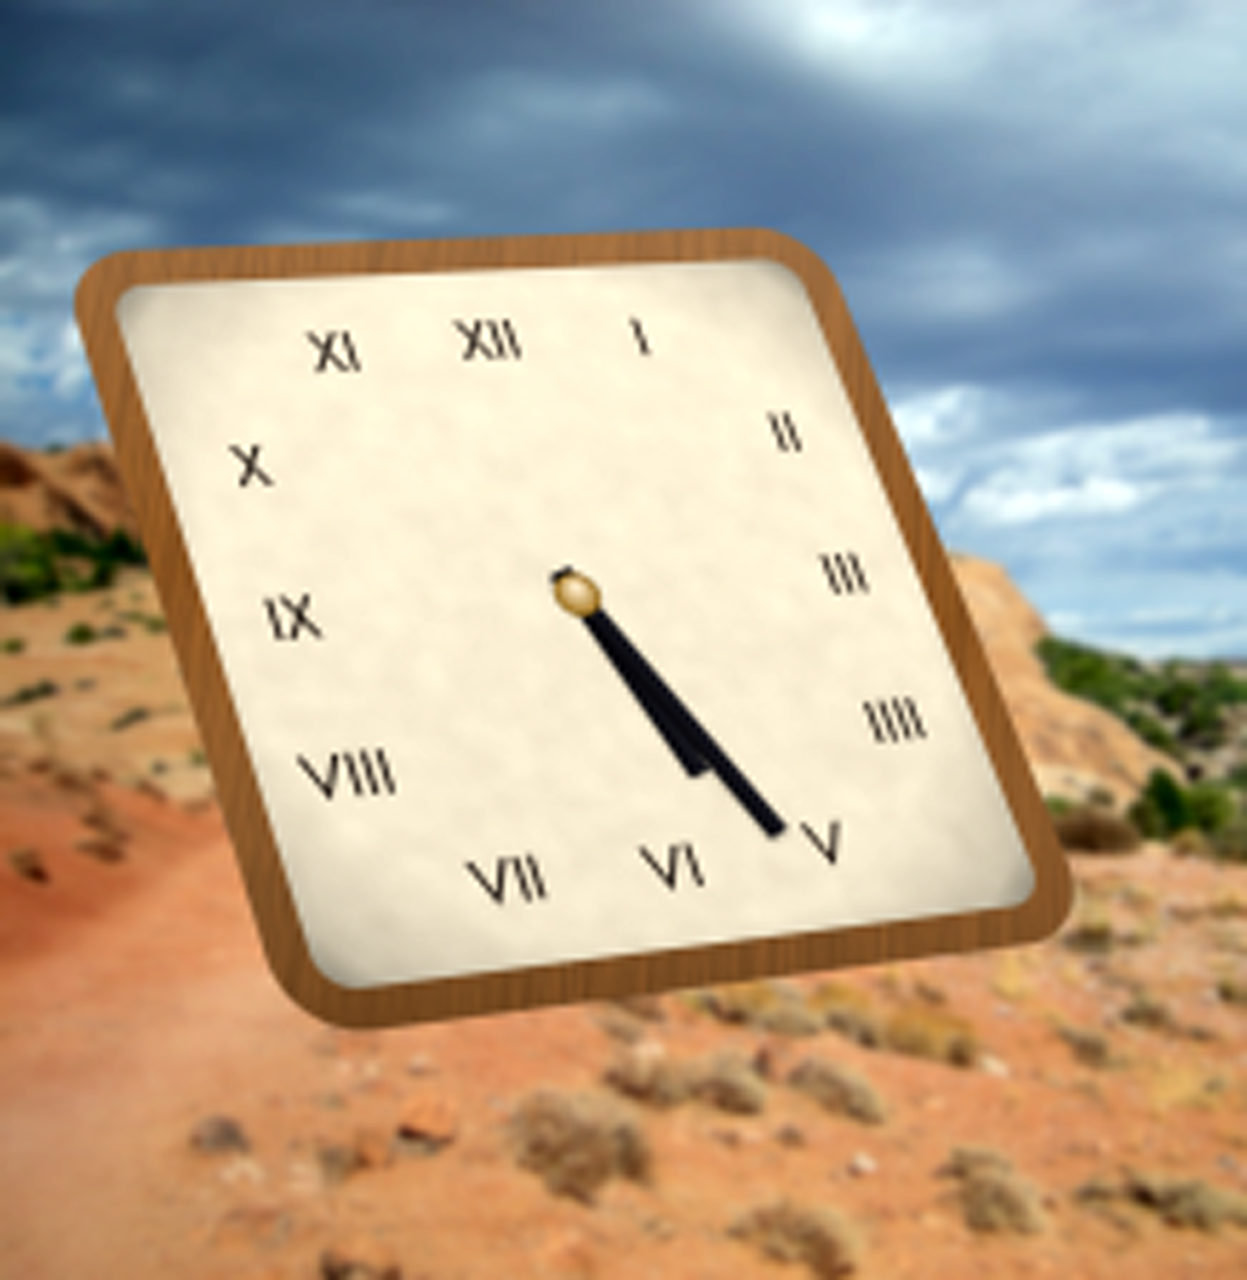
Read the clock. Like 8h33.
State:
5h26
